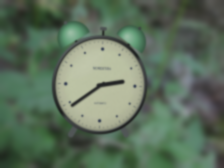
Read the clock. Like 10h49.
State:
2h39
